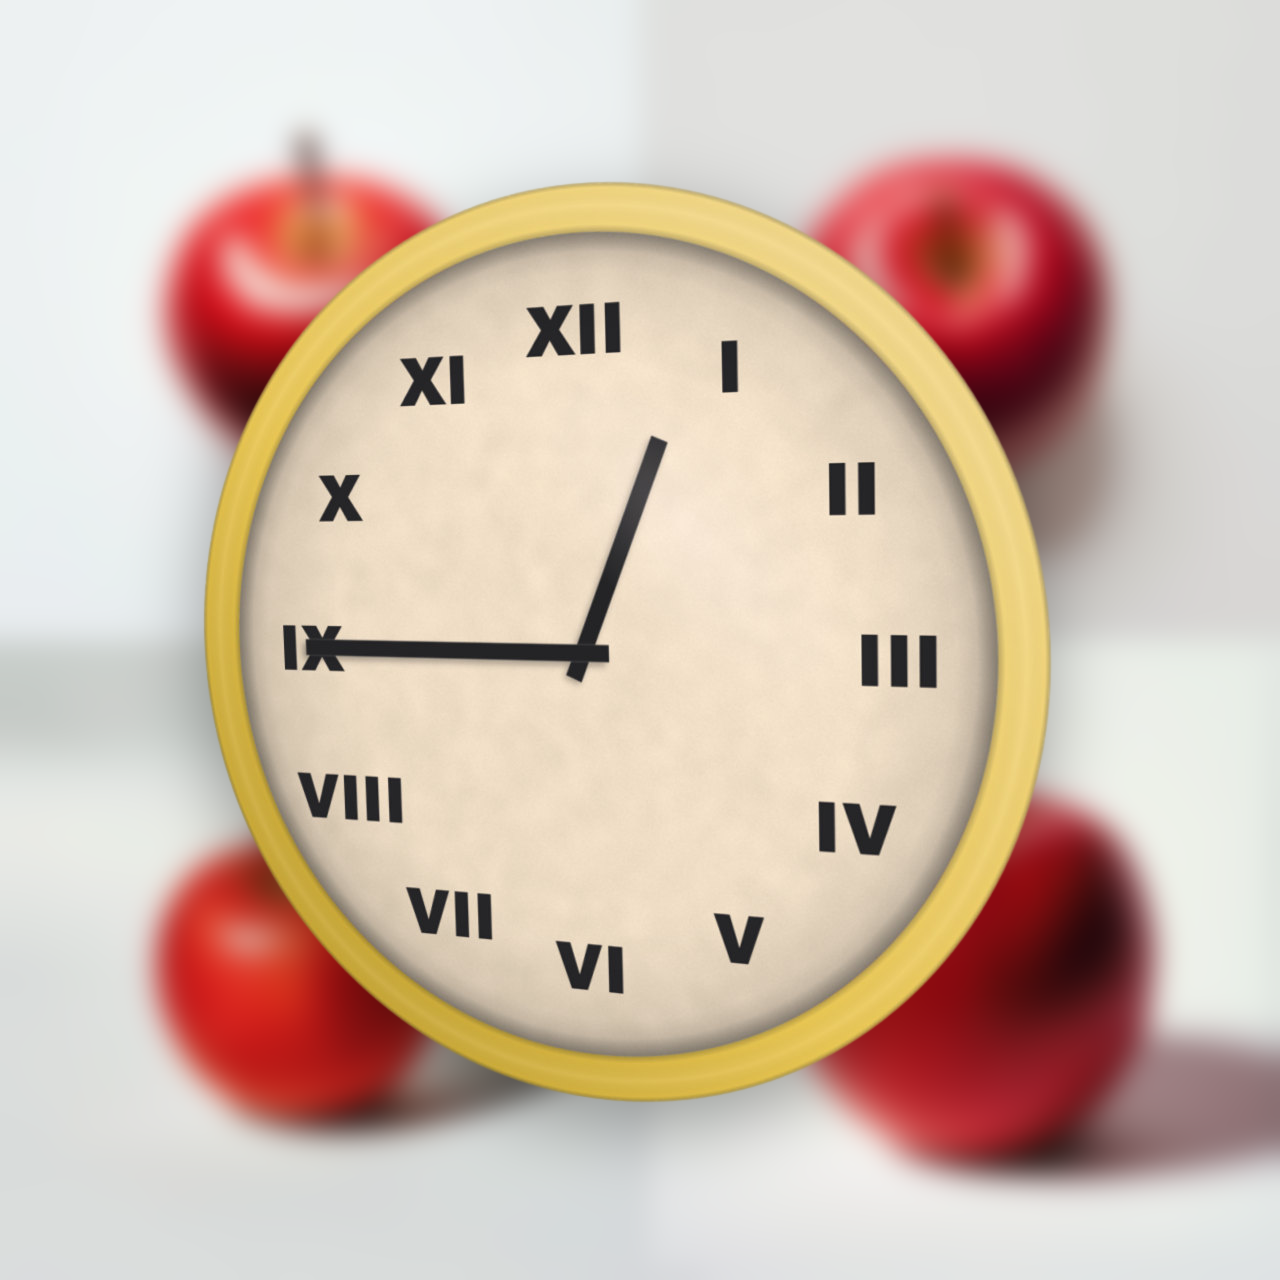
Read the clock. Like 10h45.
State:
12h45
